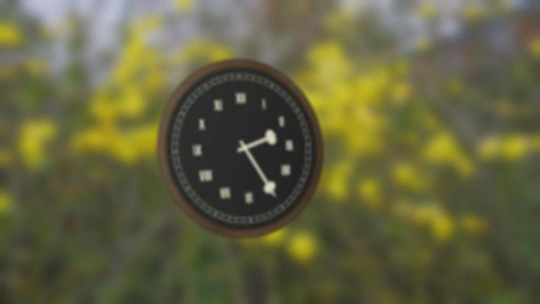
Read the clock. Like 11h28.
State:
2h25
